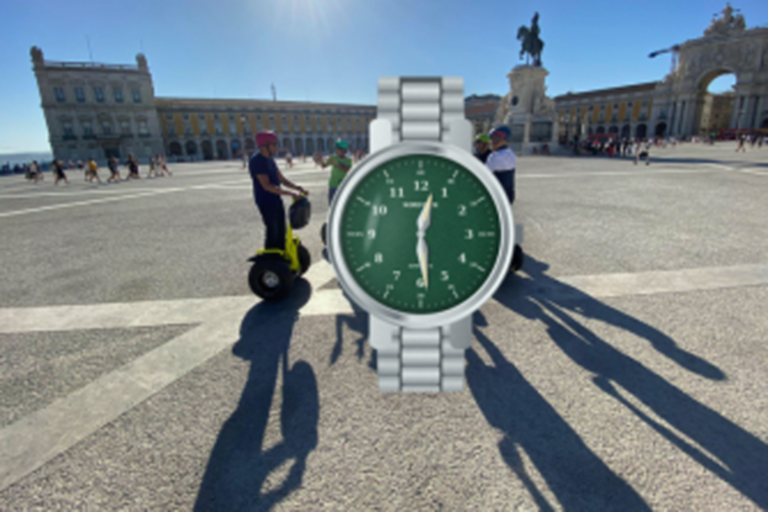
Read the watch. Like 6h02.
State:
12h29
